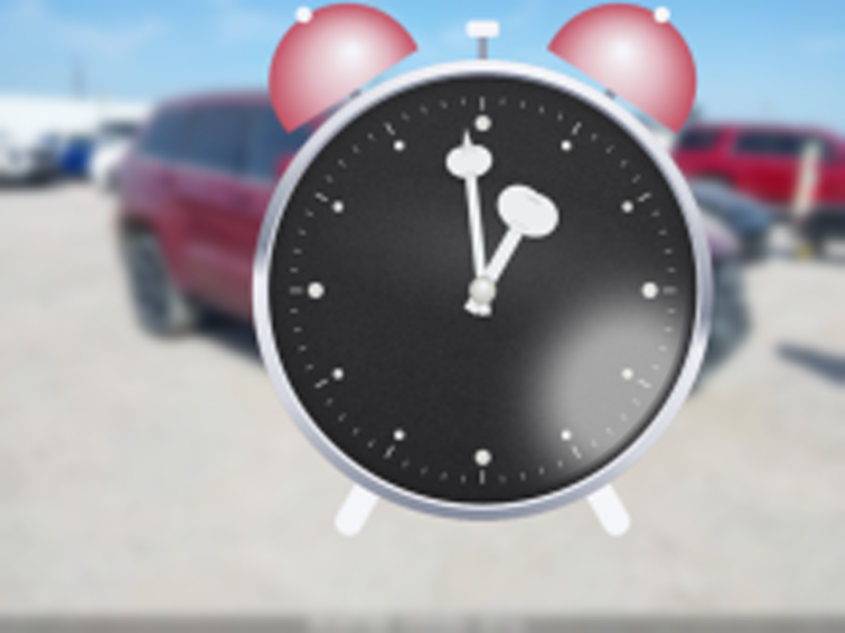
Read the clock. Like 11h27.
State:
12h59
